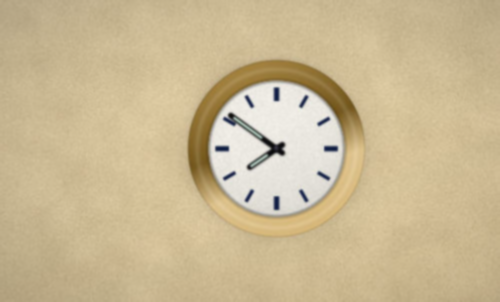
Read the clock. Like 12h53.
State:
7h51
